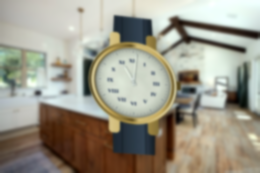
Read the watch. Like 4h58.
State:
11h01
